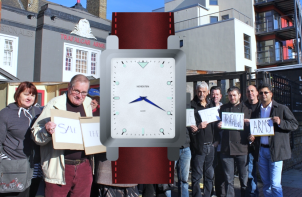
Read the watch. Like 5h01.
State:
8h20
